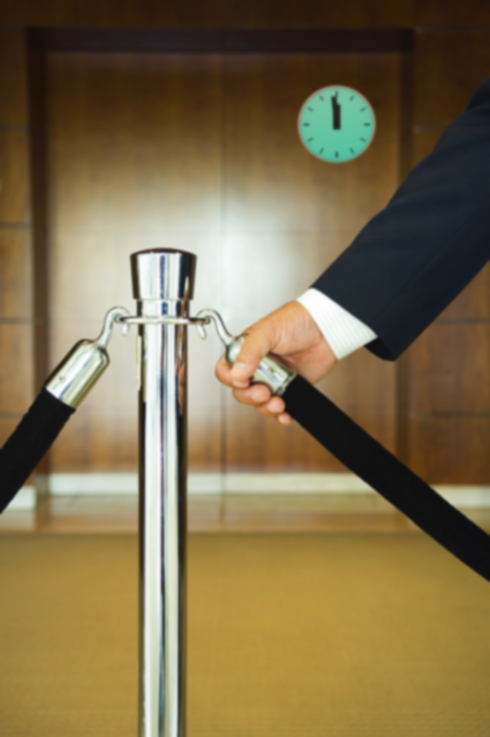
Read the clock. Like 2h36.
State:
11h59
